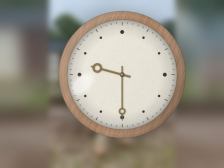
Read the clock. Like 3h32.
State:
9h30
